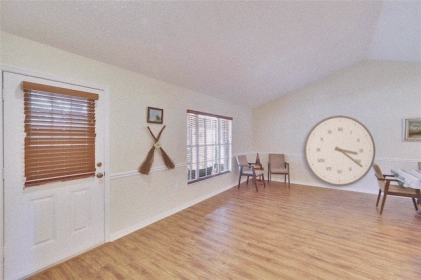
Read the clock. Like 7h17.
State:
3h21
